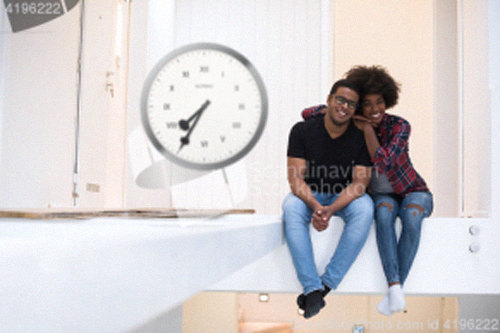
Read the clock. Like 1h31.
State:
7h35
